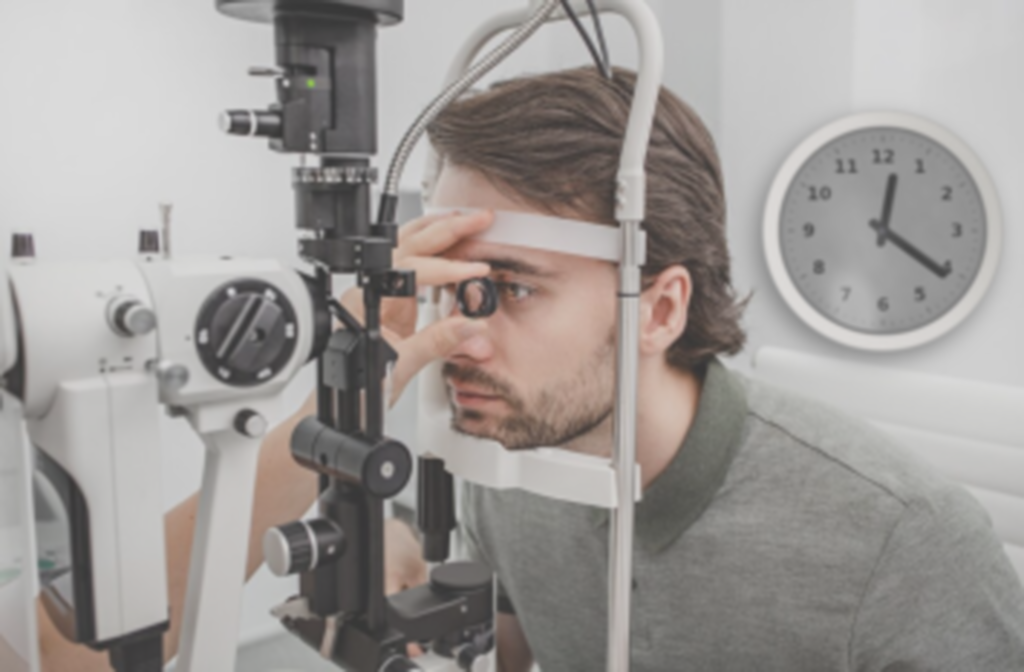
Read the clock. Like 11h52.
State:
12h21
